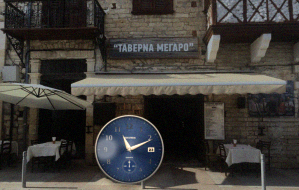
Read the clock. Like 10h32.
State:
11h11
